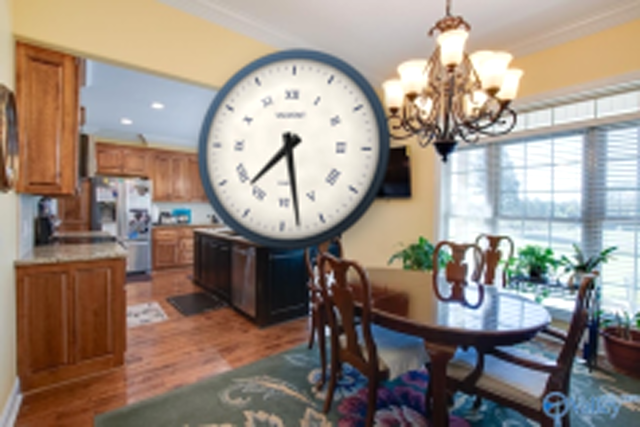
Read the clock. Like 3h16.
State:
7h28
